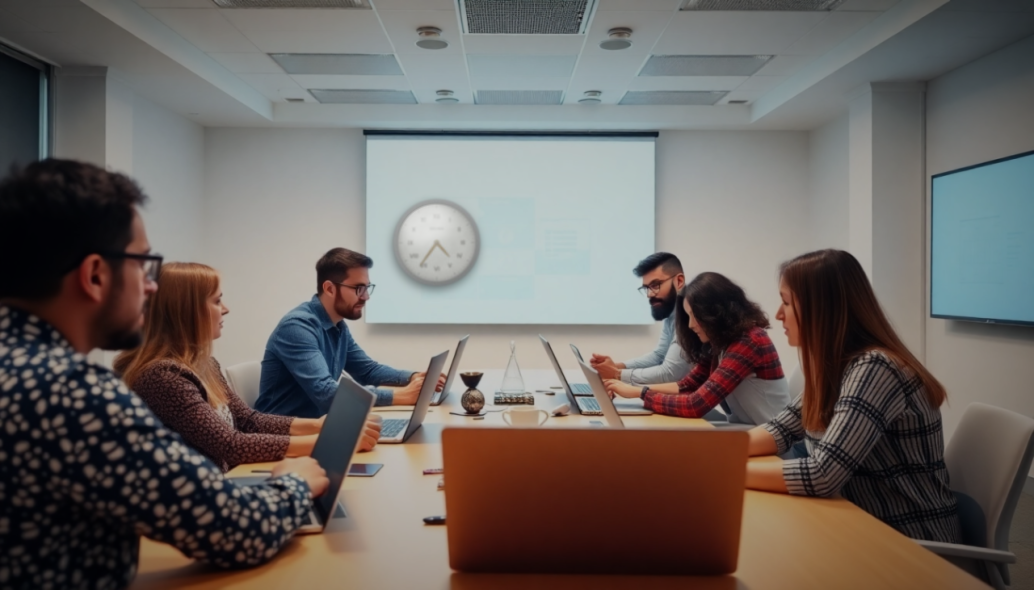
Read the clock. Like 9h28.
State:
4h36
